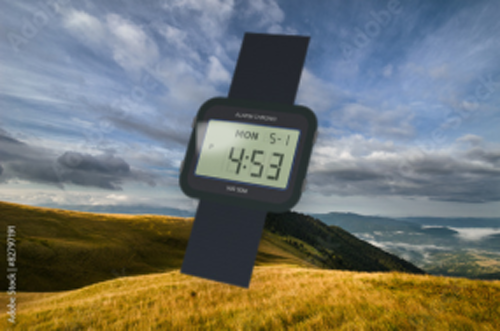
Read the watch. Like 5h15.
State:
4h53
